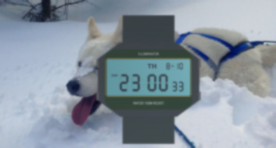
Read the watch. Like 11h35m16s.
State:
23h00m33s
